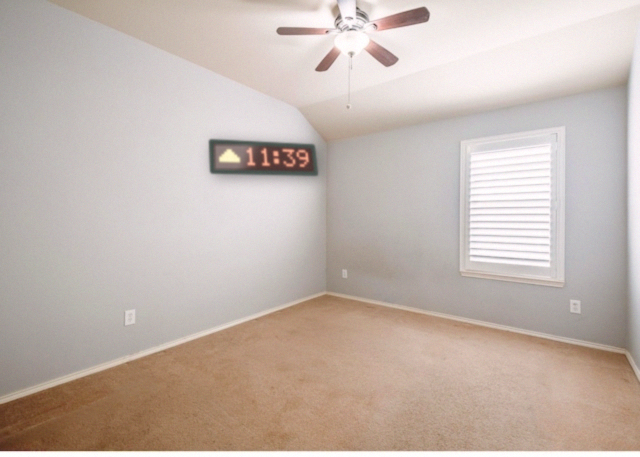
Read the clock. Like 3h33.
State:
11h39
